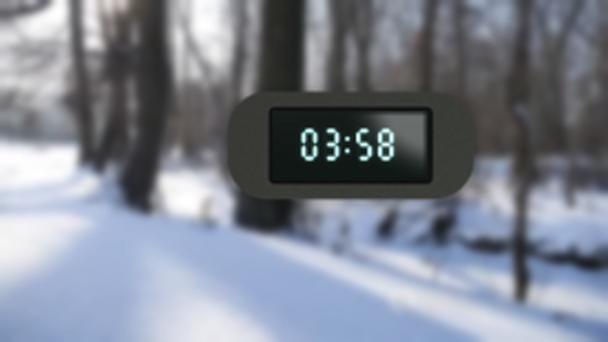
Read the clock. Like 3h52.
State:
3h58
